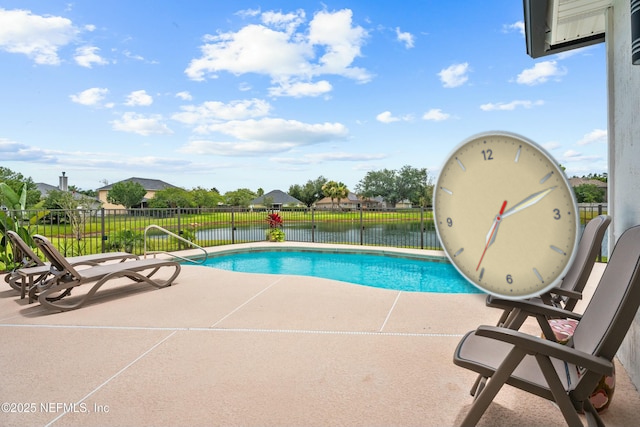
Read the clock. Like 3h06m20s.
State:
7h11m36s
